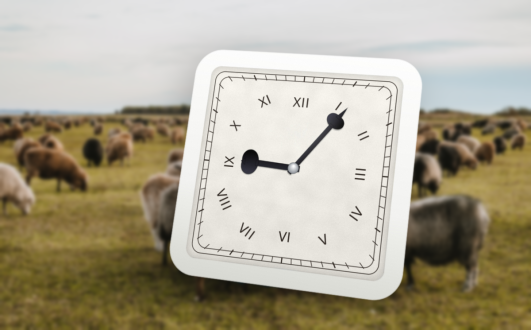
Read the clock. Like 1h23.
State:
9h06
